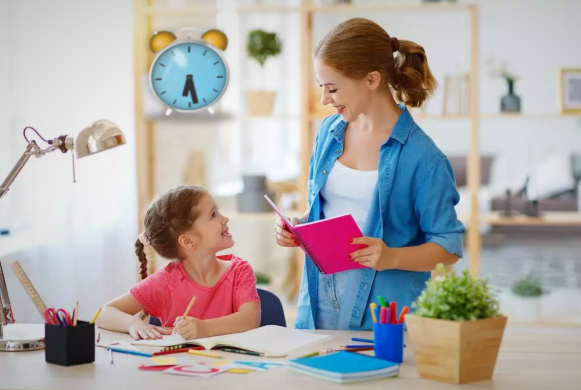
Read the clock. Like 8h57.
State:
6h28
